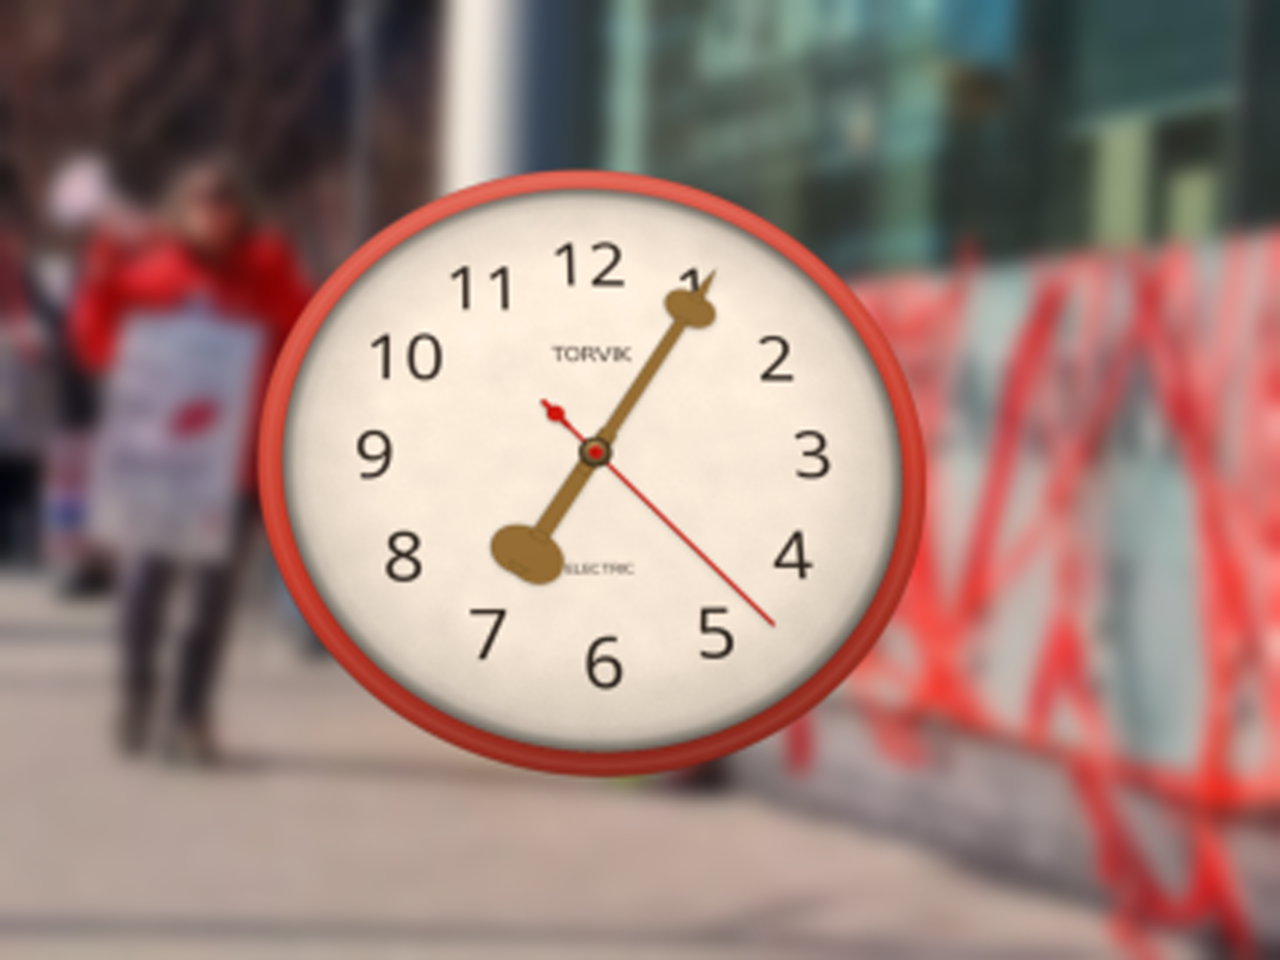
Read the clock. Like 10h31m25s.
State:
7h05m23s
